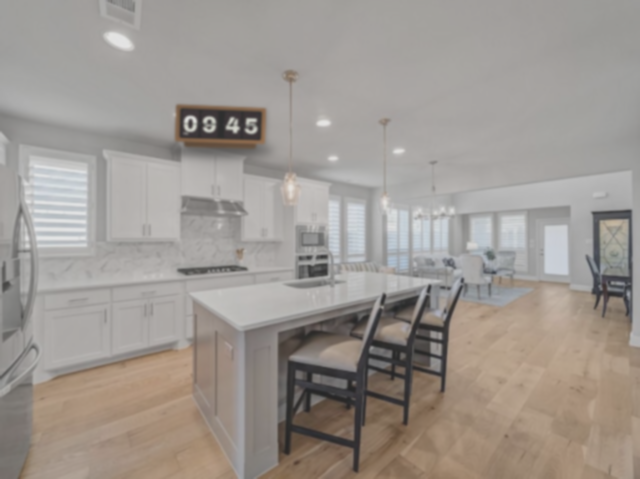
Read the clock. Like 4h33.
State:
9h45
